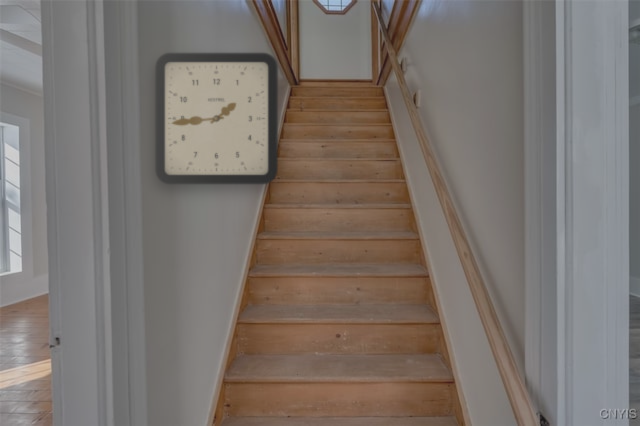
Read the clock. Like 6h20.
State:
1h44
